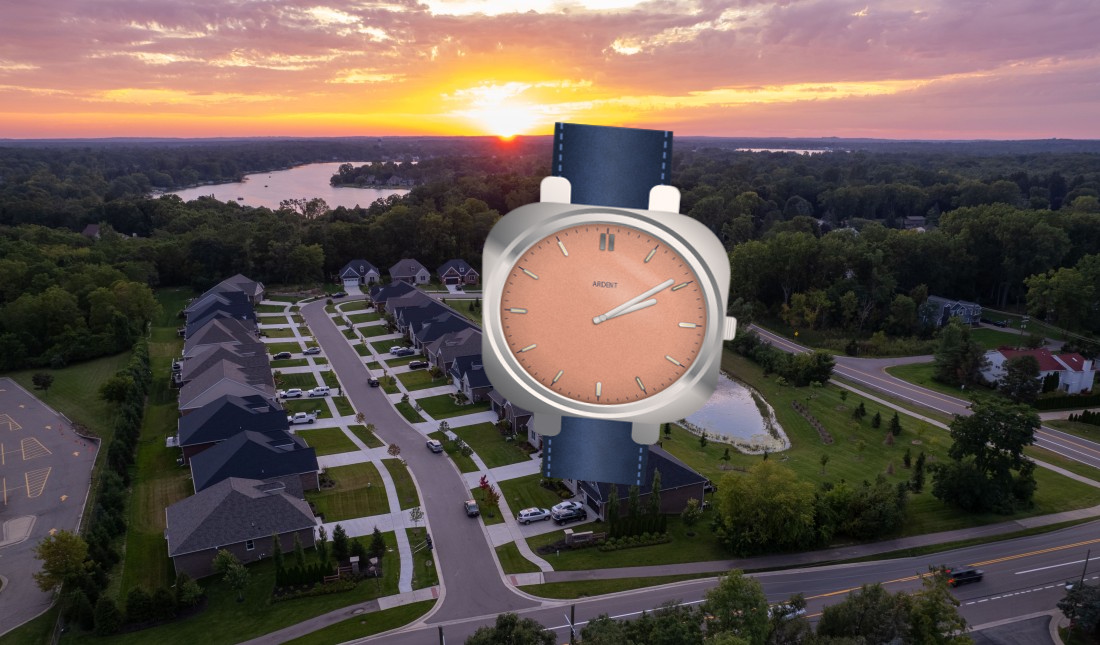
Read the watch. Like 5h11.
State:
2h09
